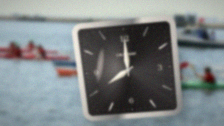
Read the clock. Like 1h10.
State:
8h00
